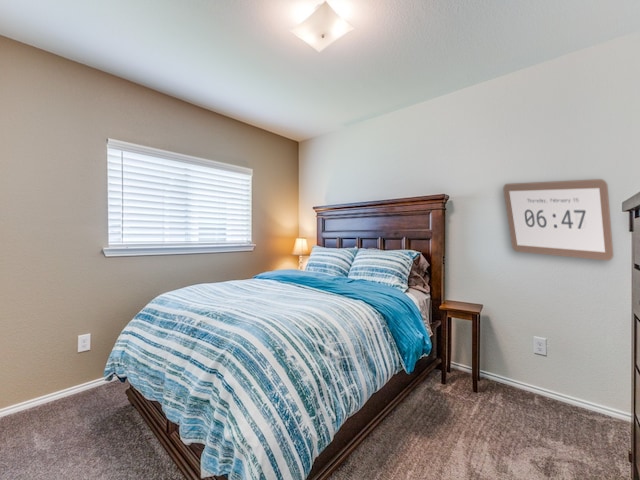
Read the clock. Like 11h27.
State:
6h47
